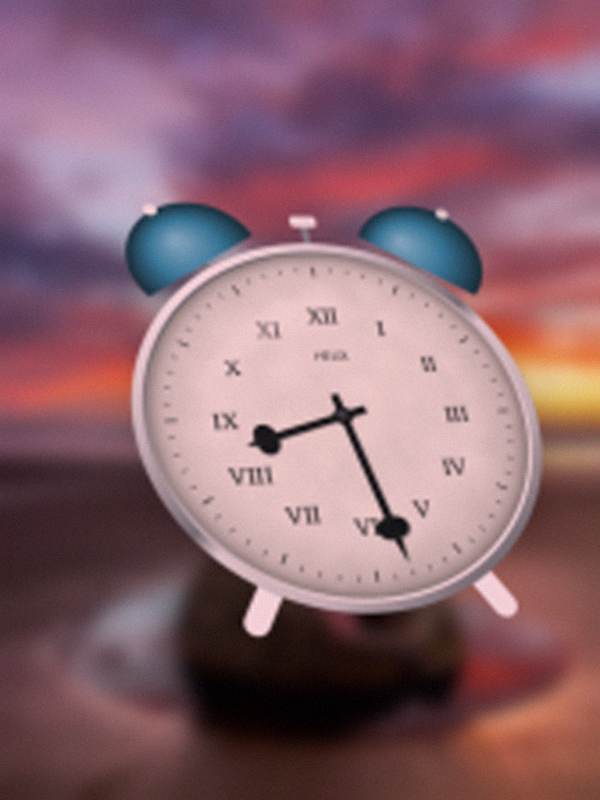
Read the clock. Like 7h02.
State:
8h28
